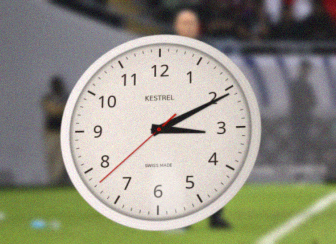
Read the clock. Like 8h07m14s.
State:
3h10m38s
